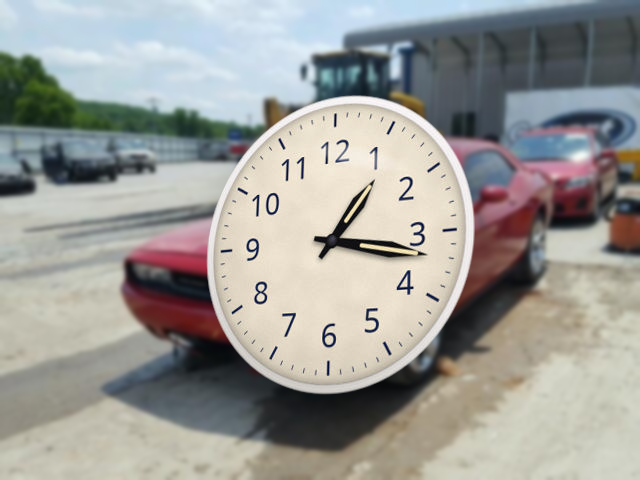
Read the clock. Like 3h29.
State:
1h17
